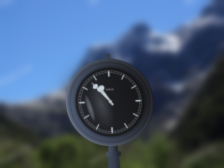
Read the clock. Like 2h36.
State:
10h53
